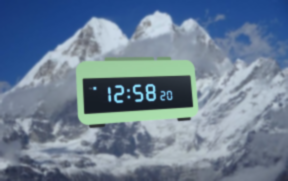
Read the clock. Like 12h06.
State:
12h58
